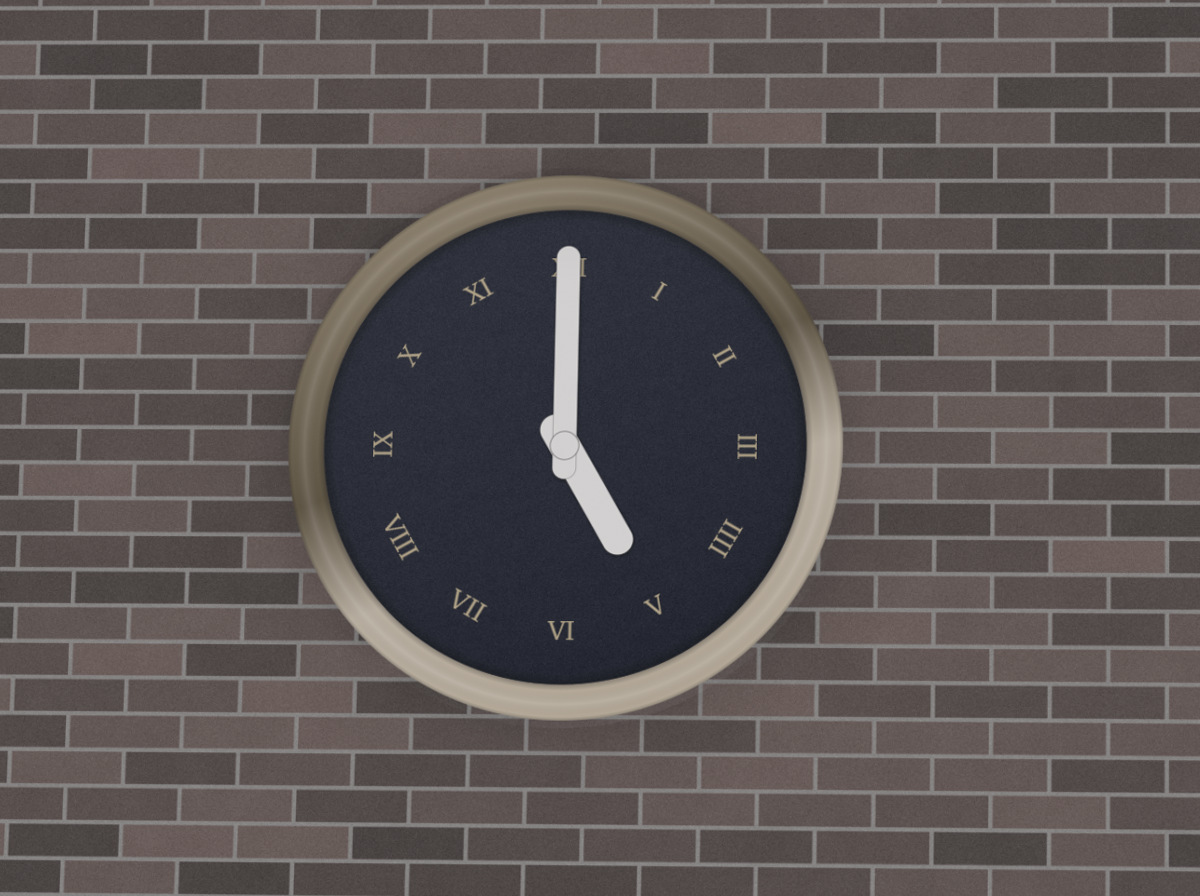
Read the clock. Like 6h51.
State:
5h00
